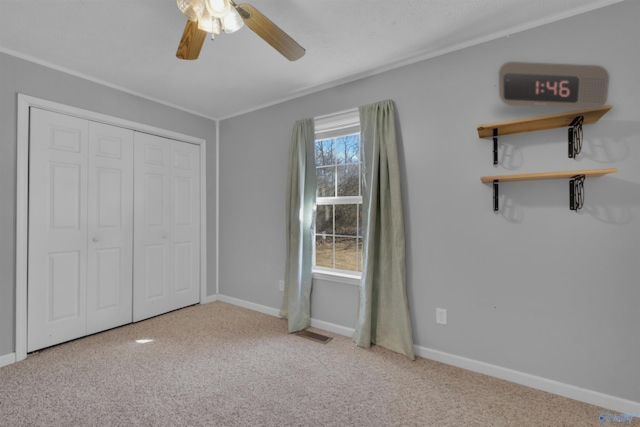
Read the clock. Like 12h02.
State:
1h46
